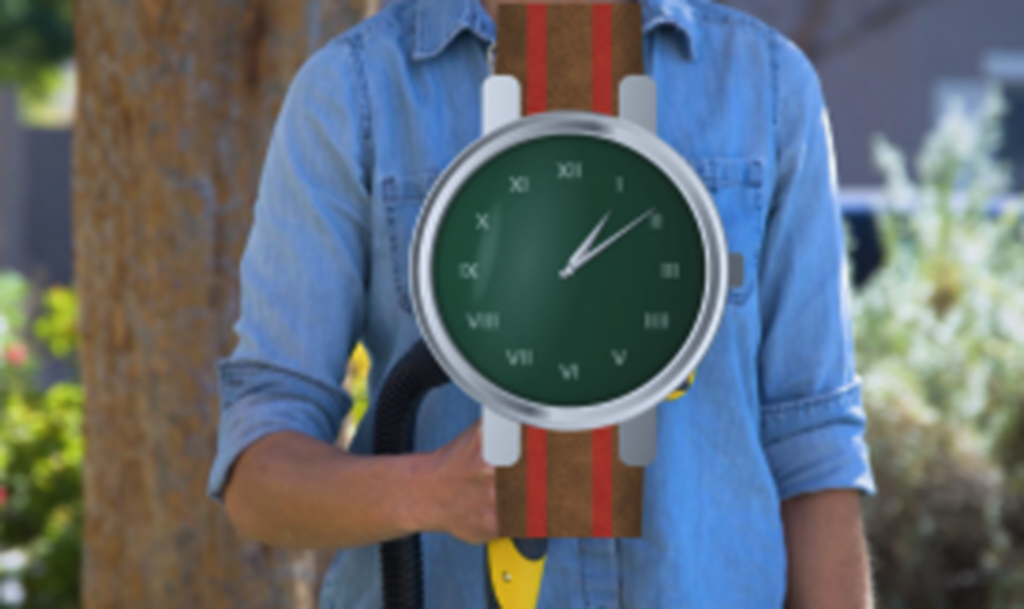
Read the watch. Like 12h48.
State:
1h09
